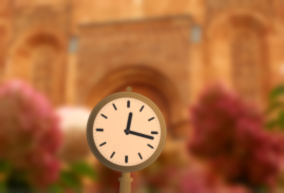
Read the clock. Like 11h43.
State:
12h17
